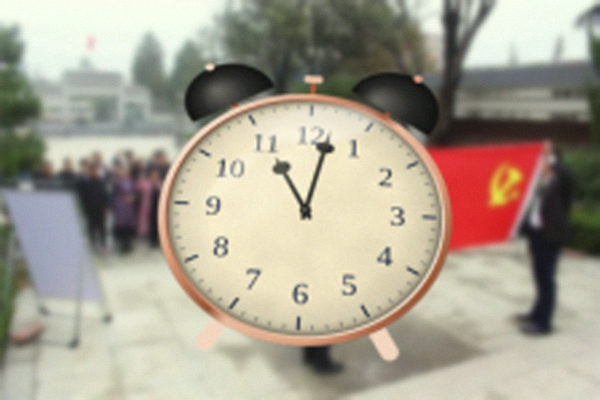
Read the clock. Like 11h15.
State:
11h02
